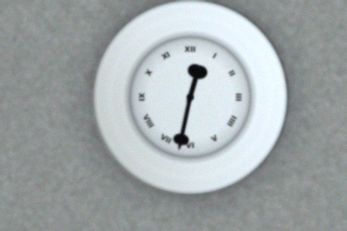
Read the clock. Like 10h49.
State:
12h32
